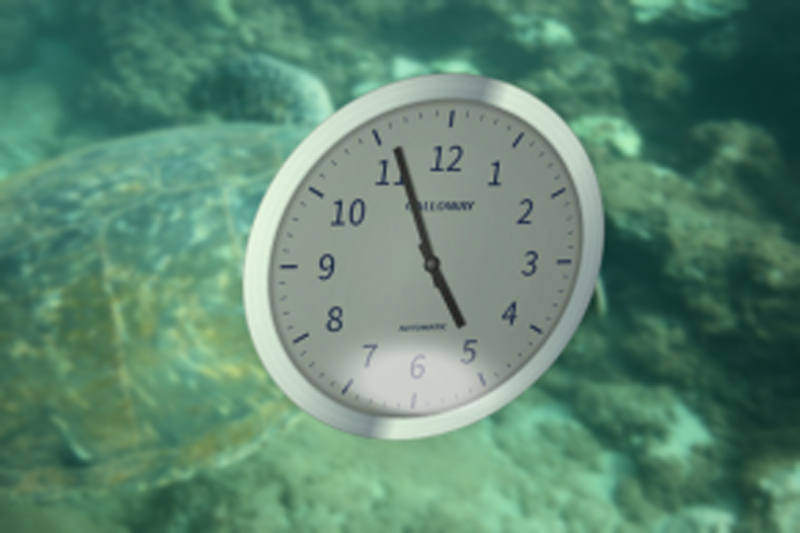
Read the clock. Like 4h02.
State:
4h56
